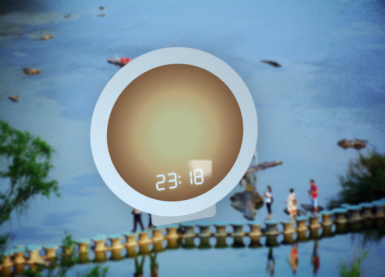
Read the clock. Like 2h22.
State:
23h18
